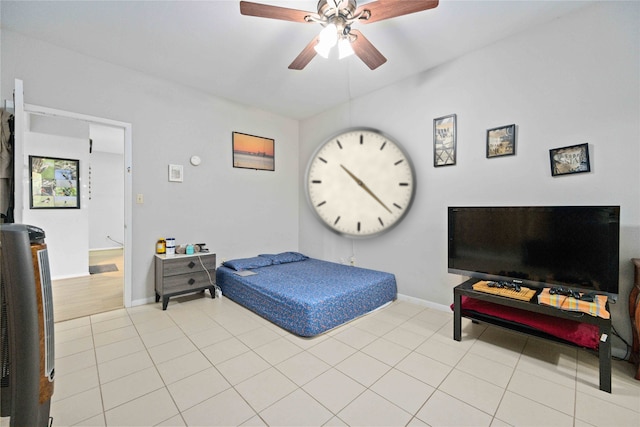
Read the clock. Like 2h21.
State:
10h22
